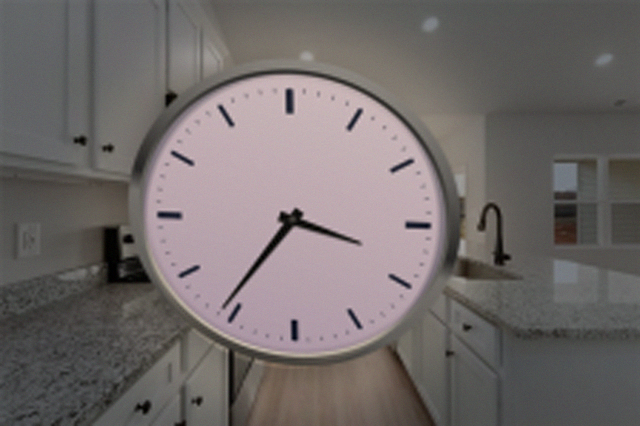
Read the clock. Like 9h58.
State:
3h36
